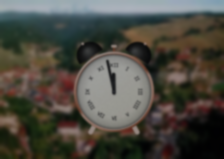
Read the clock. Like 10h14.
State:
11h58
